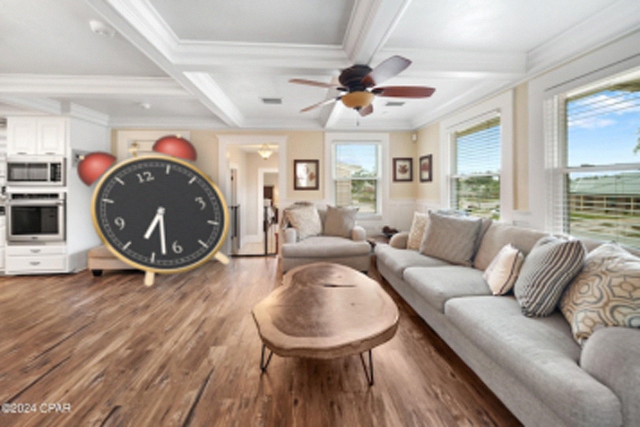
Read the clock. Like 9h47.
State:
7h33
